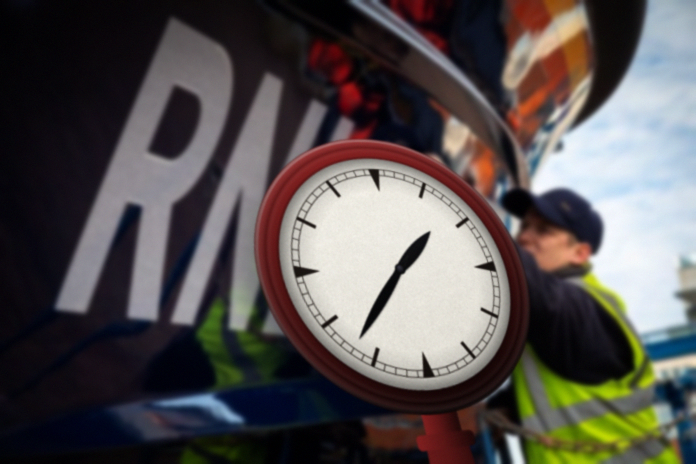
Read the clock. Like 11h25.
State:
1h37
